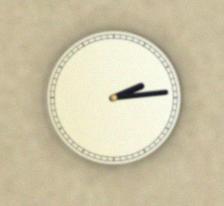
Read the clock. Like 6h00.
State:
2h14
